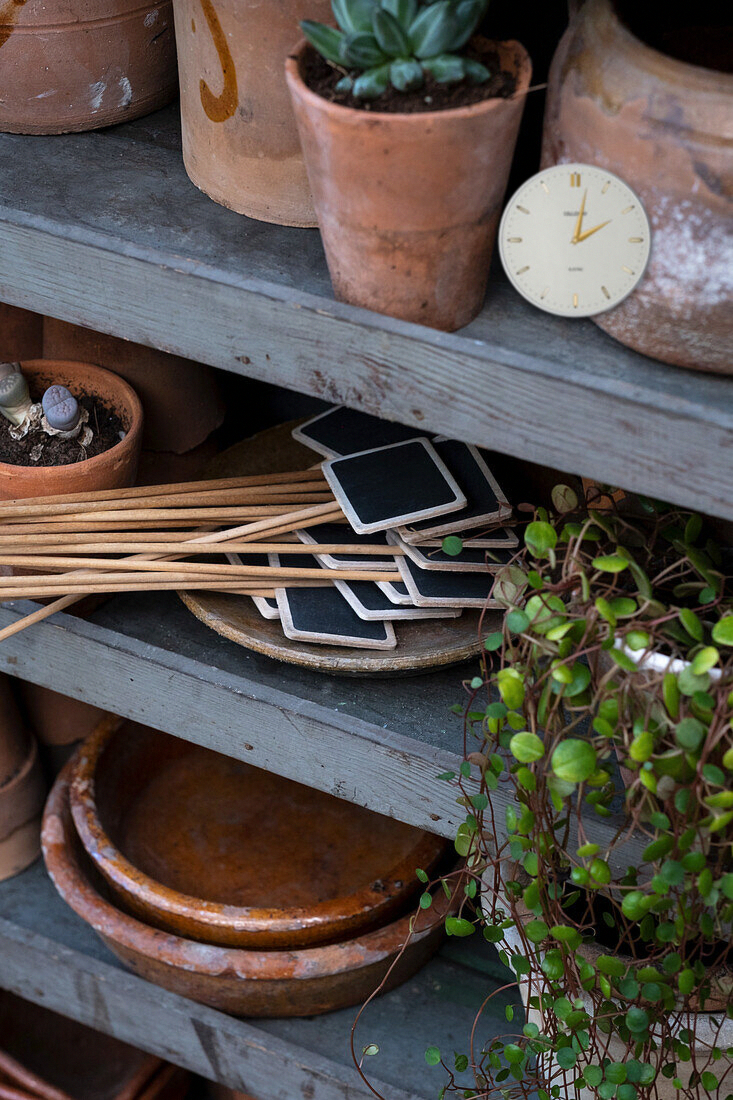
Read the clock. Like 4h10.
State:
2h02
